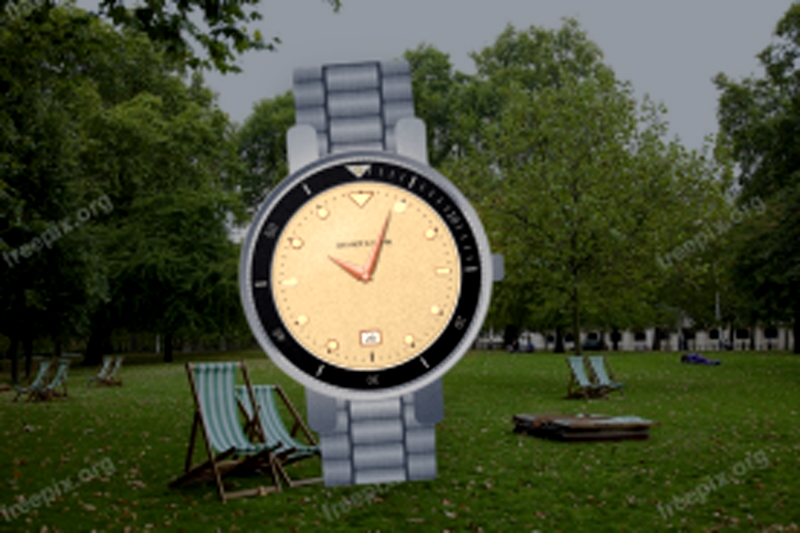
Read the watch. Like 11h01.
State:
10h04
